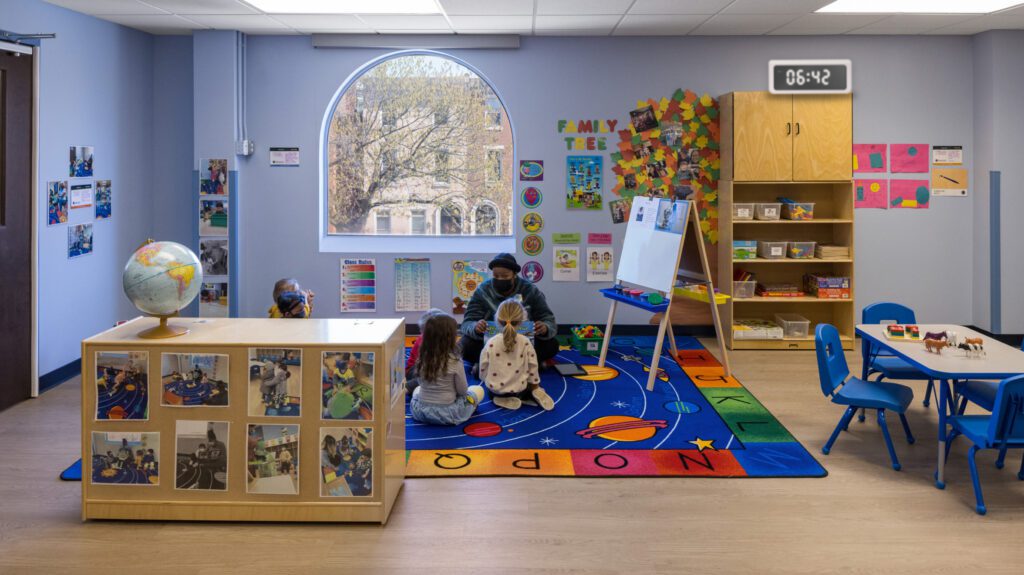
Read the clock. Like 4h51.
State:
6h42
